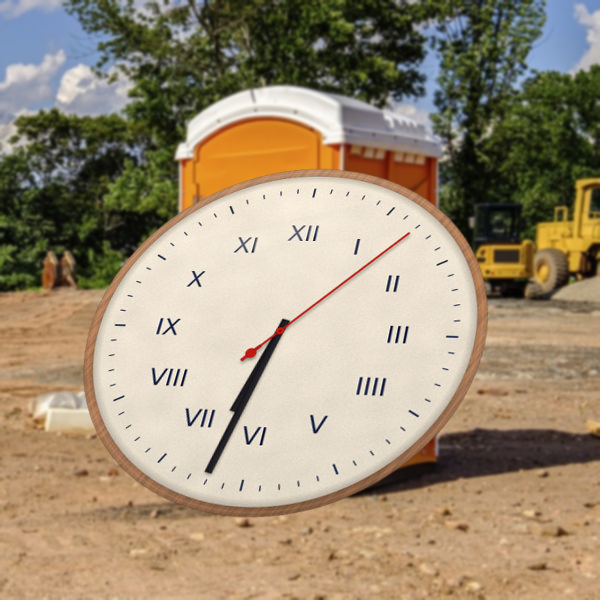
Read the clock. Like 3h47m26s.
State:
6h32m07s
